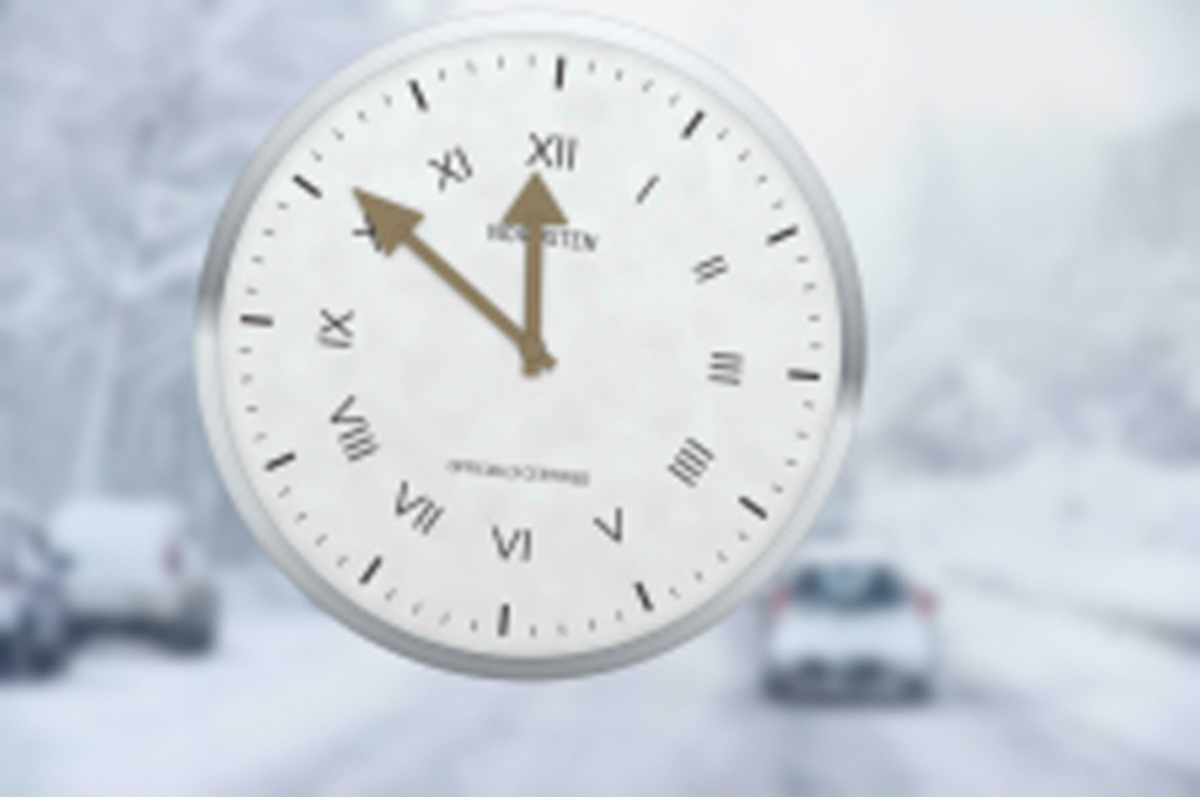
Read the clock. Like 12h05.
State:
11h51
